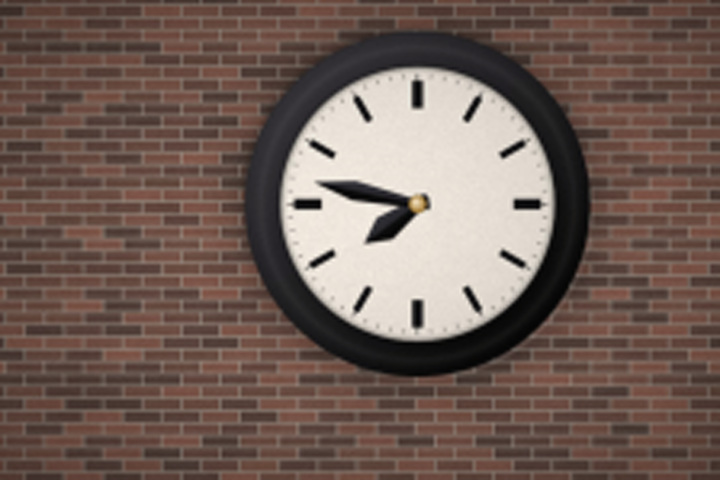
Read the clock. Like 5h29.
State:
7h47
